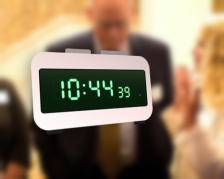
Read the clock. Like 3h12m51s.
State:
10h44m39s
